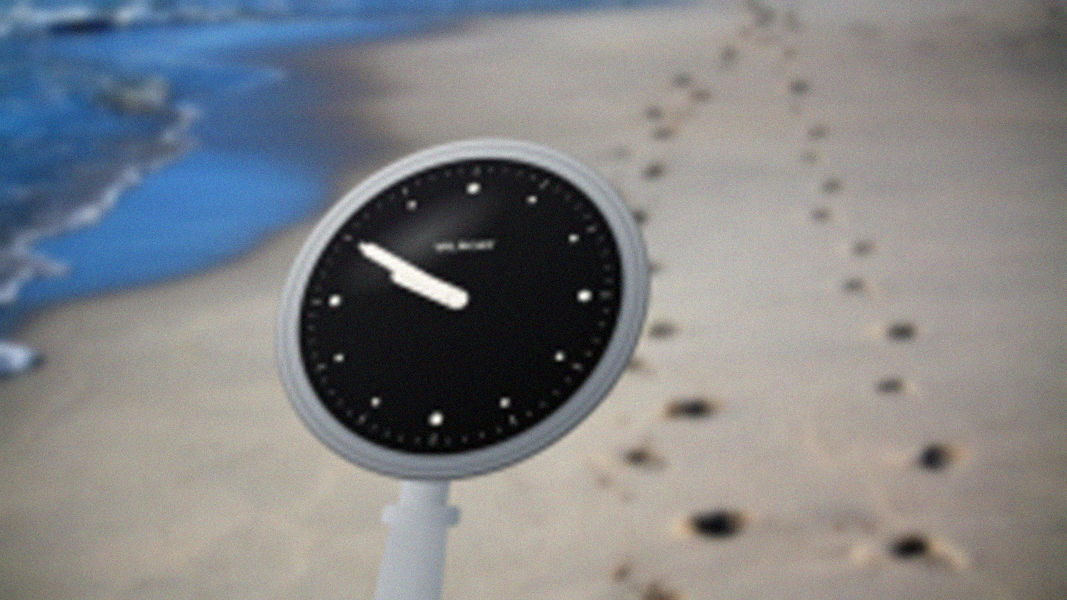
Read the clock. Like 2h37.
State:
9h50
